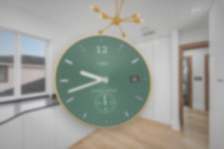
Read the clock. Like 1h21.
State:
9h42
